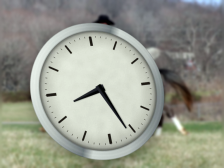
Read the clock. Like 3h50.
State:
8h26
